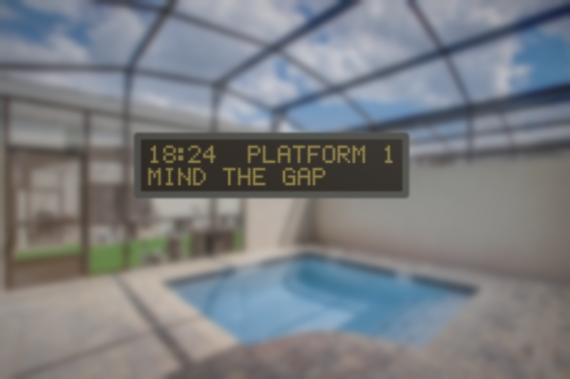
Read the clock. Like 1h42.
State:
18h24
